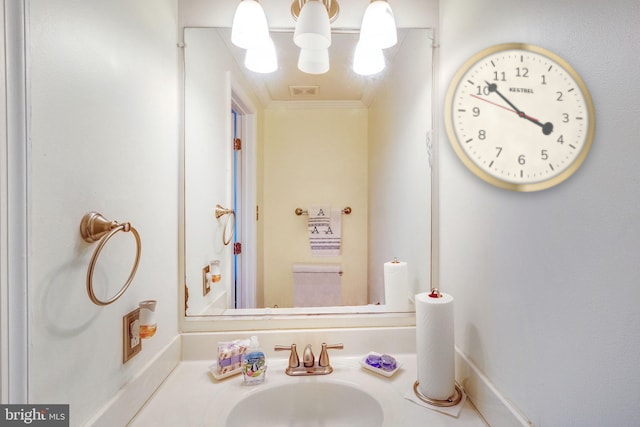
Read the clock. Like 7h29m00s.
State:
3h51m48s
